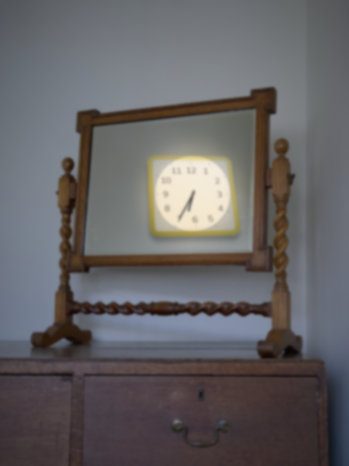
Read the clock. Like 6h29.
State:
6h35
